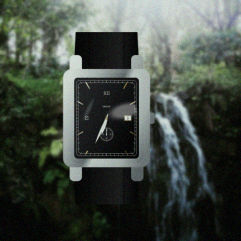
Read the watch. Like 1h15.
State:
6h34
